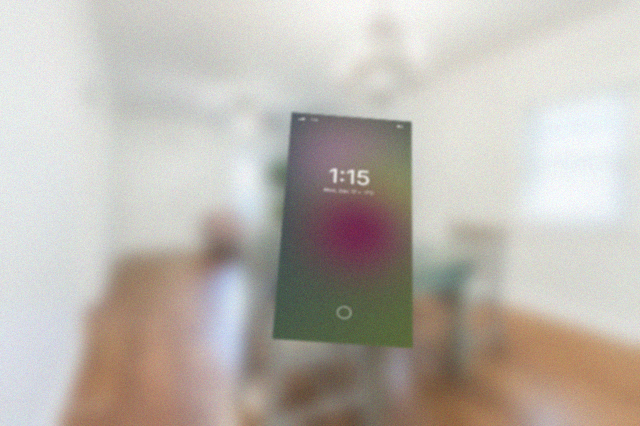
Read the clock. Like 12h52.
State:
1h15
